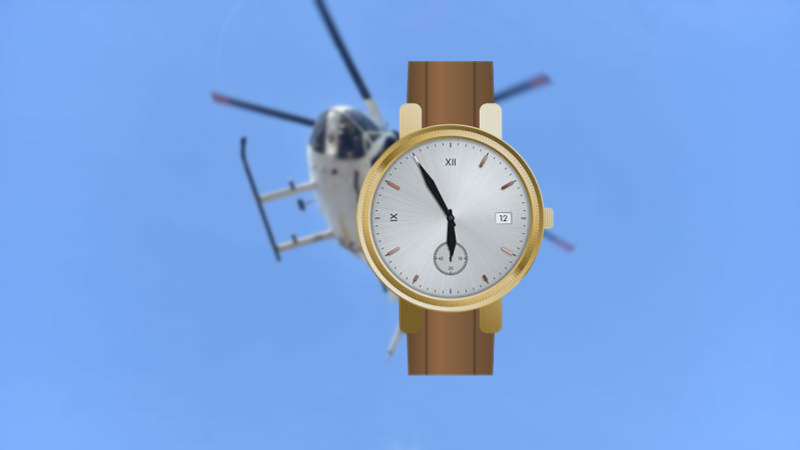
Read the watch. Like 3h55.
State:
5h55
